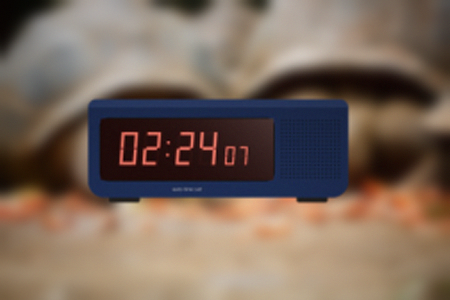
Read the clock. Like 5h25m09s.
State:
2h24m07s
